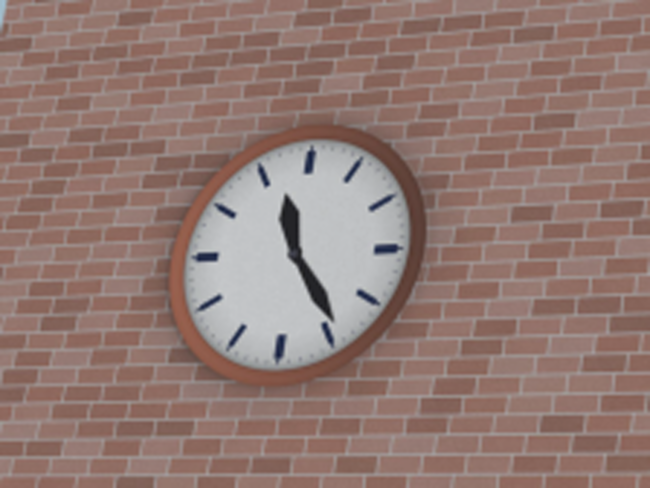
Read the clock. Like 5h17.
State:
11h24
